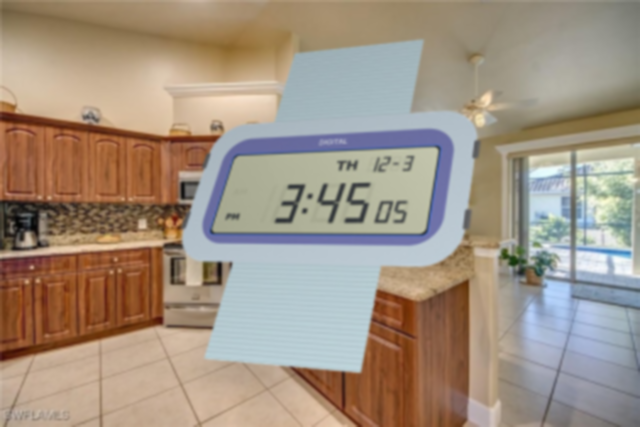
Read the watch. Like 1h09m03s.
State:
3h45m05s
